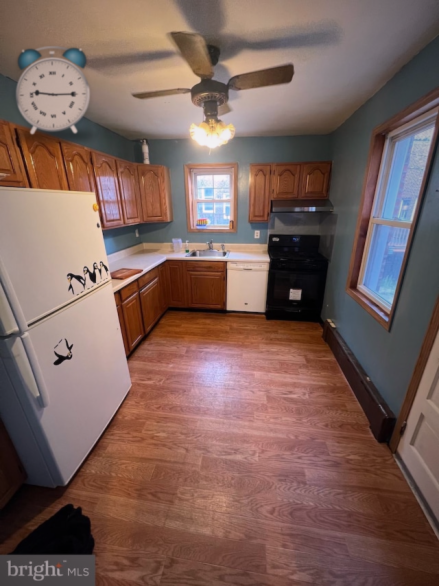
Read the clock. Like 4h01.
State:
9h15
